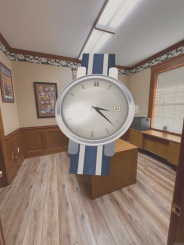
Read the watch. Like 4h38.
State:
3h22
